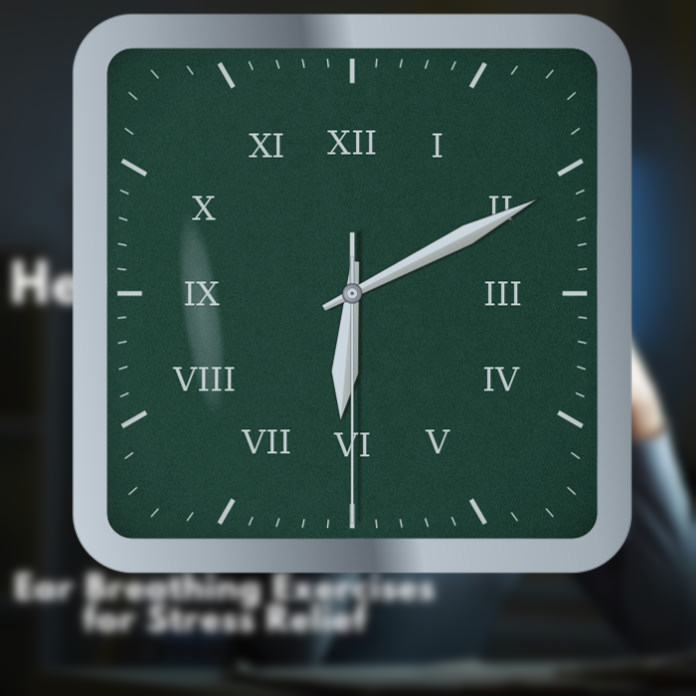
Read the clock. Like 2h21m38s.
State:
6h10m30s
